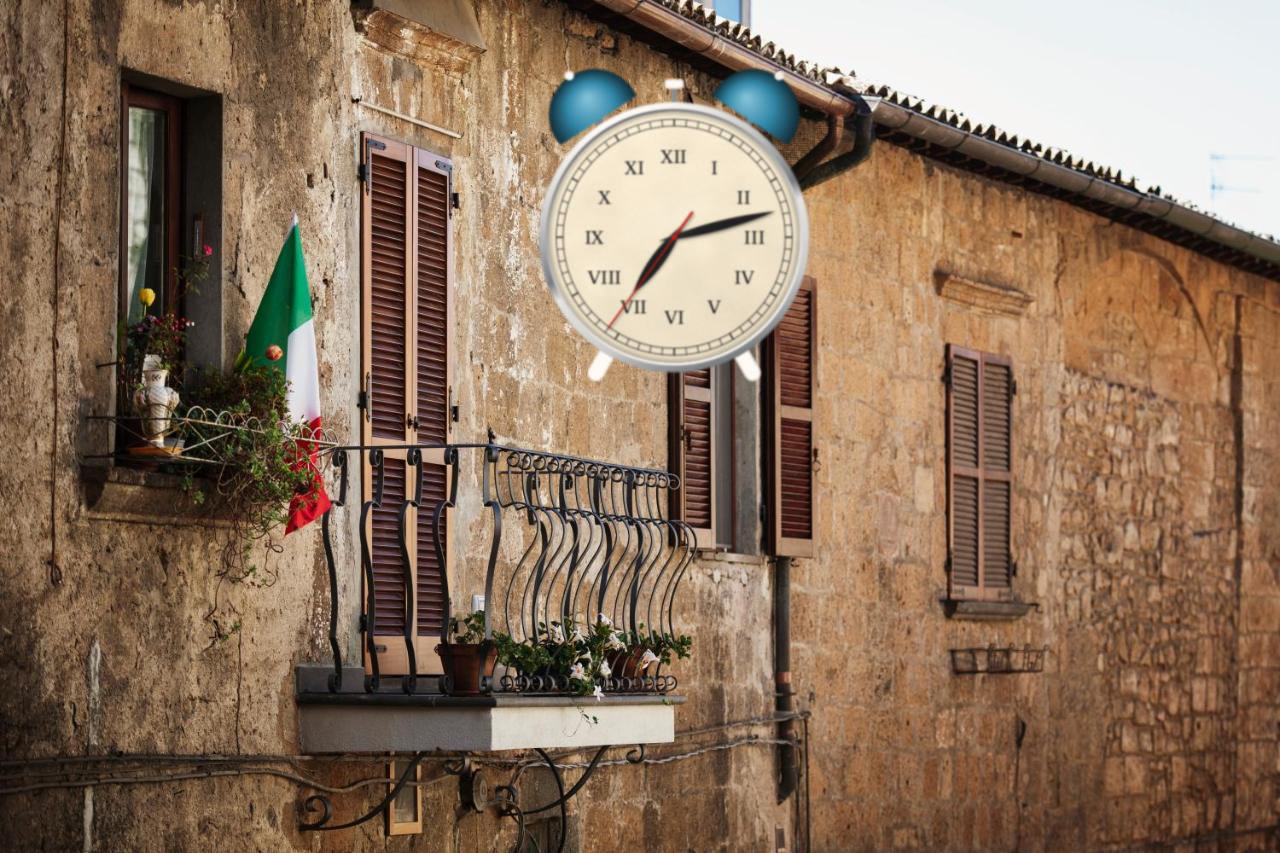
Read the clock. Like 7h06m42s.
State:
7h12m36s
